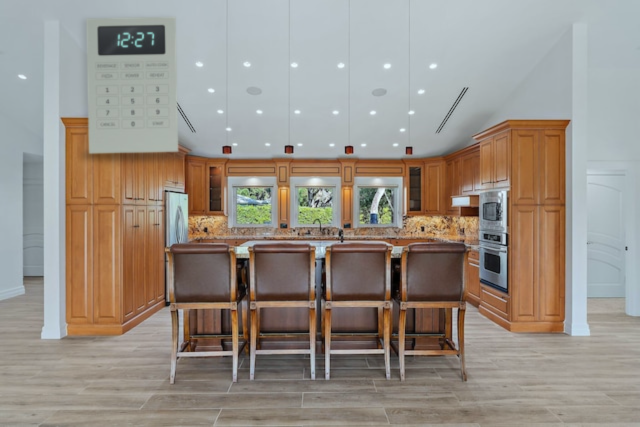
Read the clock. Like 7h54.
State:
12h27
